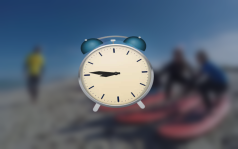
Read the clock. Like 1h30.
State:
8h46
